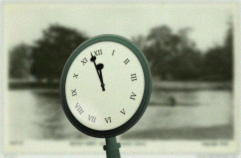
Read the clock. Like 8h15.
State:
11h58
